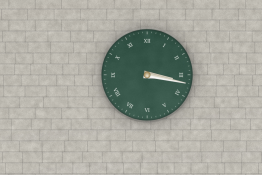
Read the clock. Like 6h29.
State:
3h17
